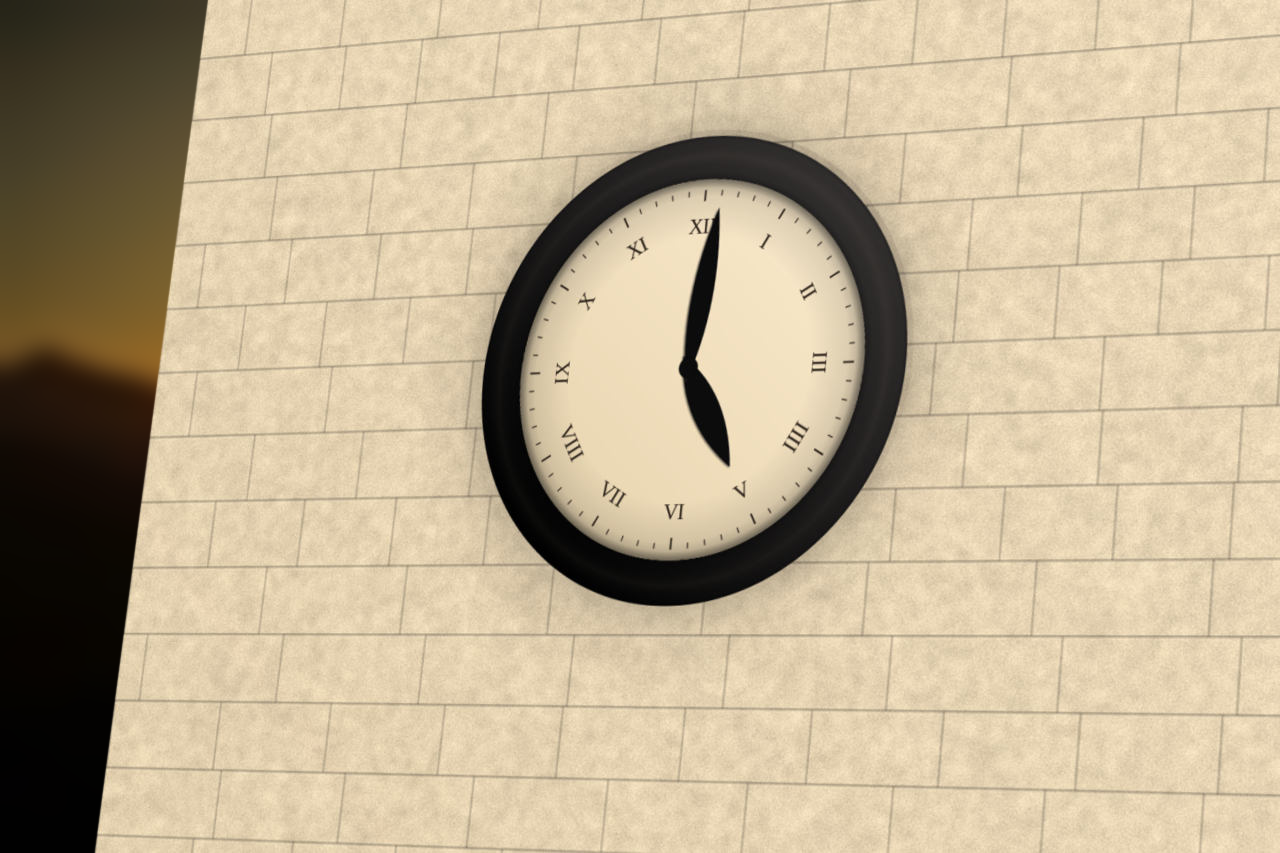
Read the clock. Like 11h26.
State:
5h01
